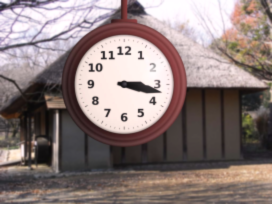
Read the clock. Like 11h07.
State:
3h17
